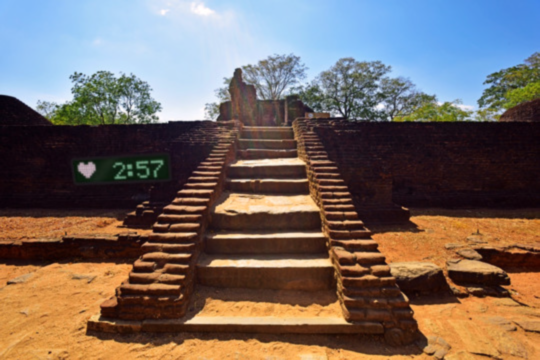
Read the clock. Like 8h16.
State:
2h57
